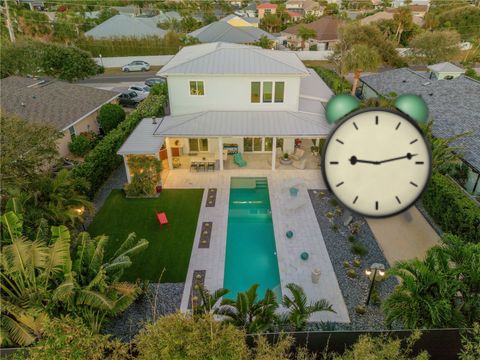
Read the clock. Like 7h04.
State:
9h13
